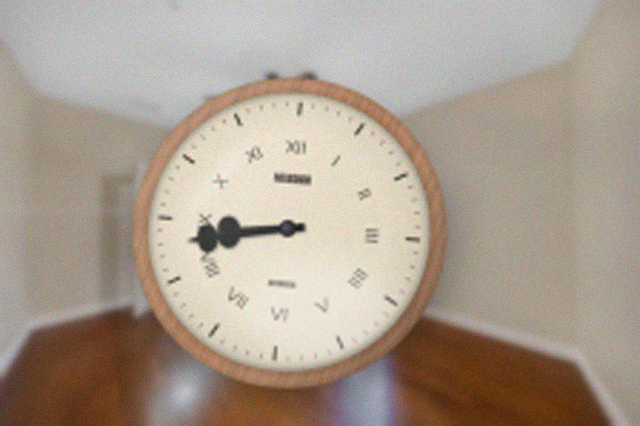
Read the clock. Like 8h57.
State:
8h43
